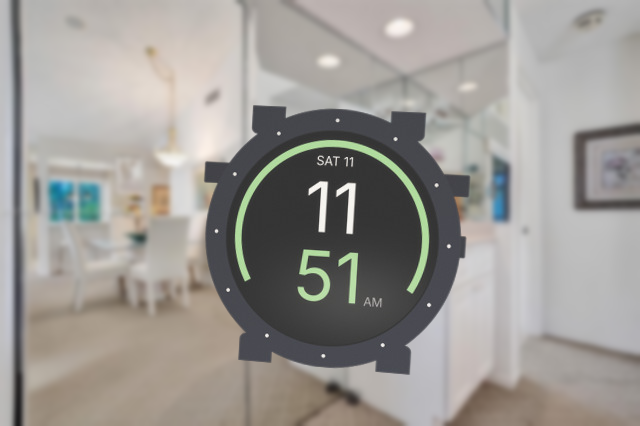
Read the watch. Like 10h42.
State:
11h51
